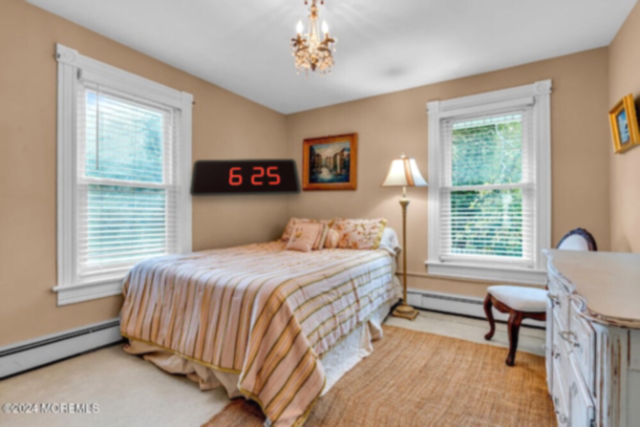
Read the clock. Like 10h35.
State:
6h25
